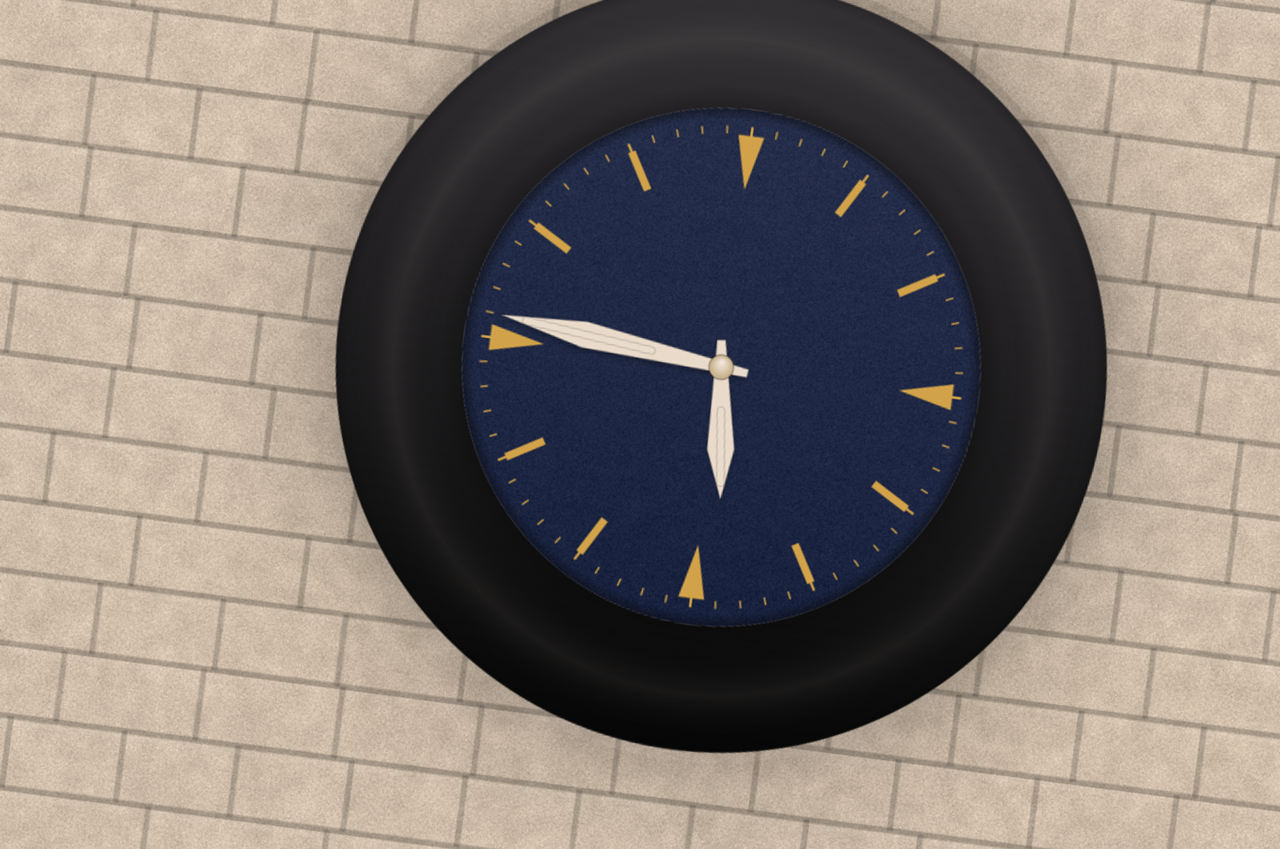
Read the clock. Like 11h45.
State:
5h46
